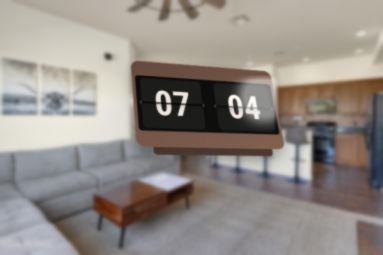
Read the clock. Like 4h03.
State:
7h04
